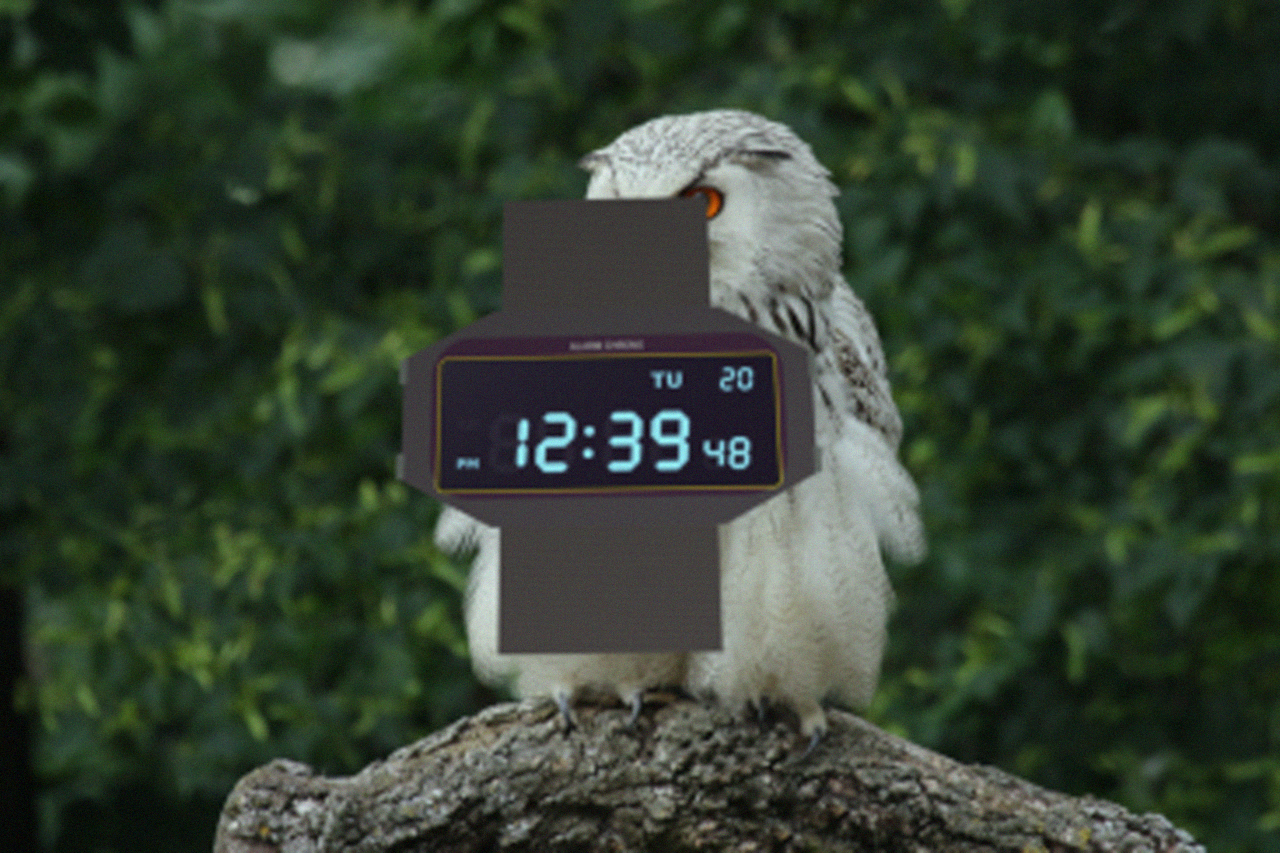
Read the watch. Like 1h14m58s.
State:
12h39m48s
